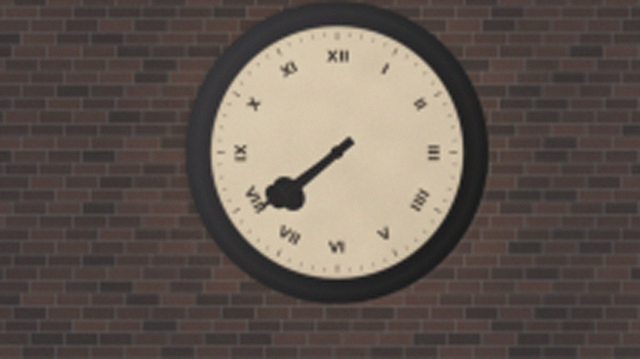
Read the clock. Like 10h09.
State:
7h39
